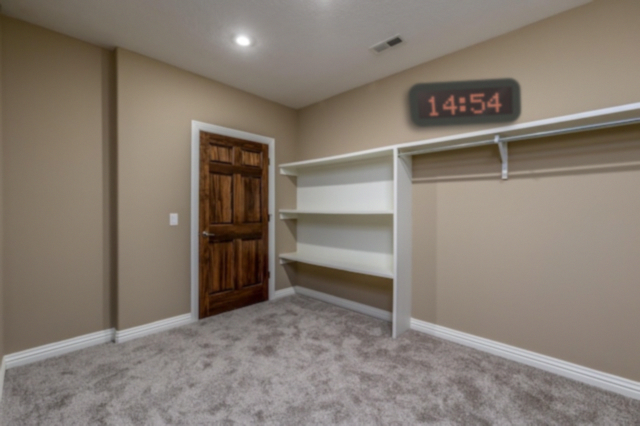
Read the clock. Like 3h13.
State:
14h54
